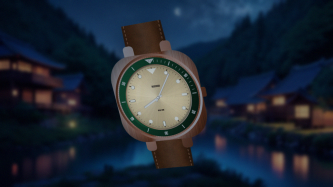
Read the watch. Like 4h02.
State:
8h06
